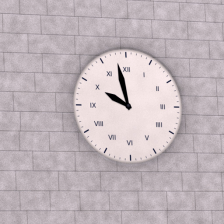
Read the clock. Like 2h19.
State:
9h58
